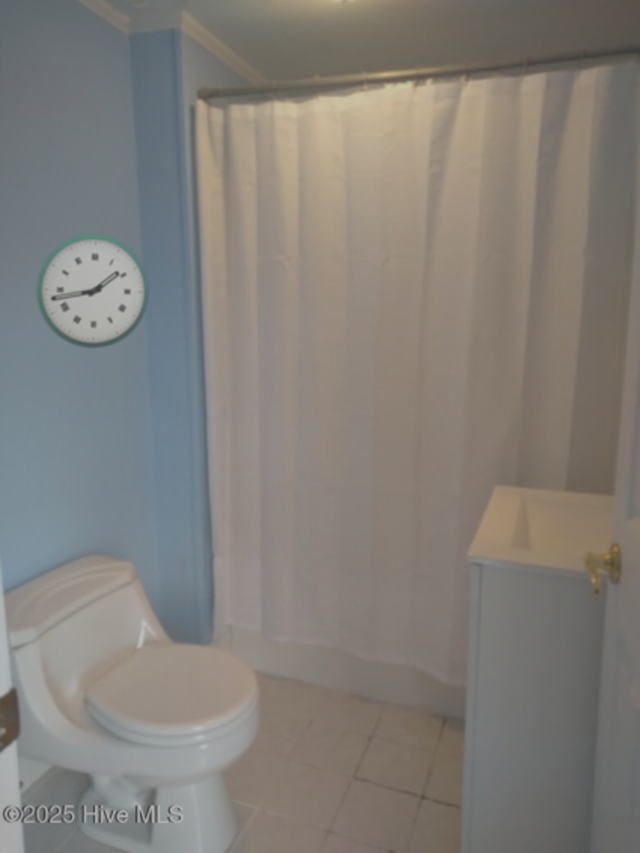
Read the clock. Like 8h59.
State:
1h43
